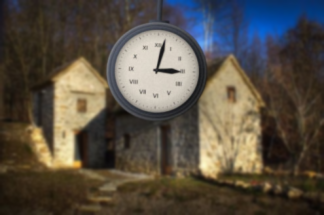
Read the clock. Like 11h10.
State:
3h02
